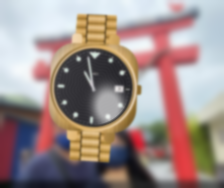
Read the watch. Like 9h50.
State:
10h58
